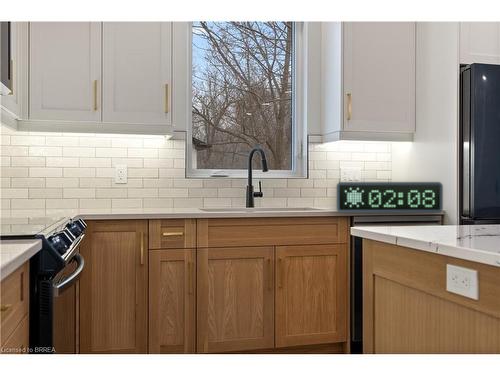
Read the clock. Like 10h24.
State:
2h08
